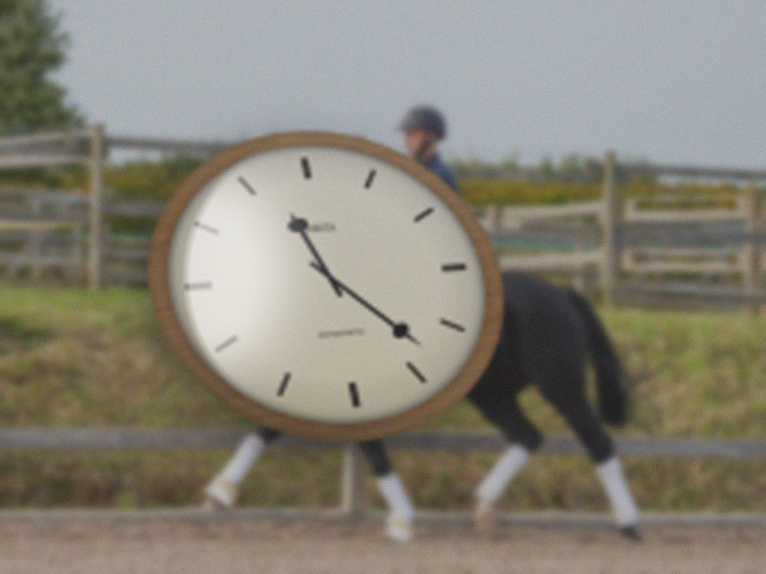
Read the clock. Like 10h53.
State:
11h23
